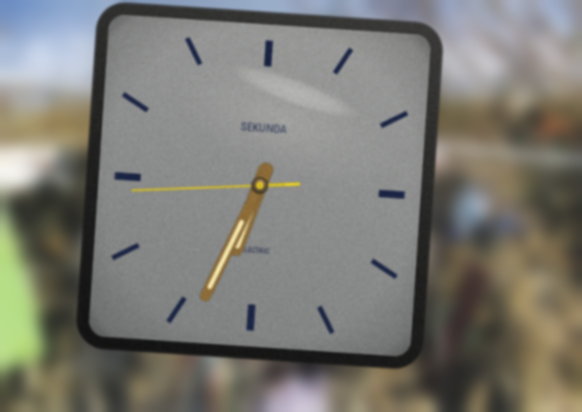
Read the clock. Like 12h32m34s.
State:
6h33m44s
